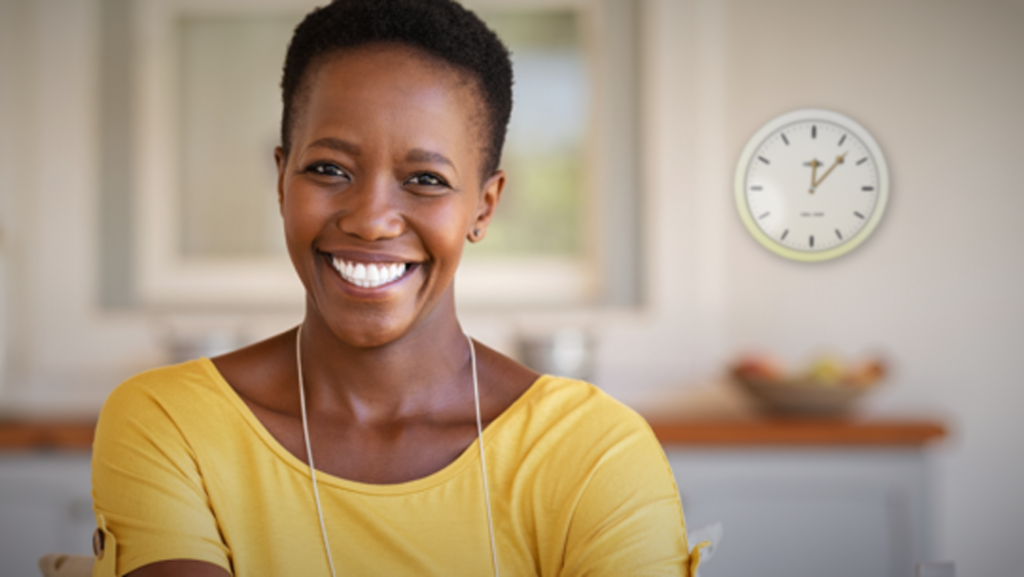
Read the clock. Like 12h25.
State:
12h07
